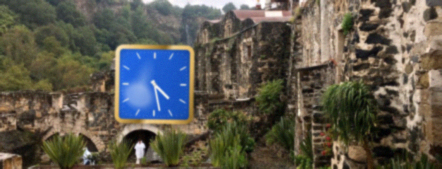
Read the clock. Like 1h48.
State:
4h28
